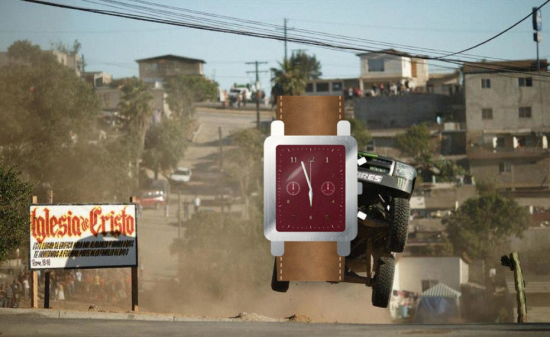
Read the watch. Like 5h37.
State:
5h57
